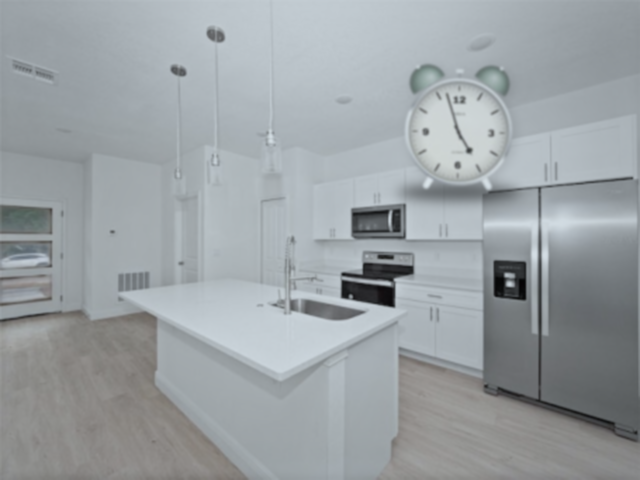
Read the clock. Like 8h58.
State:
4h57
